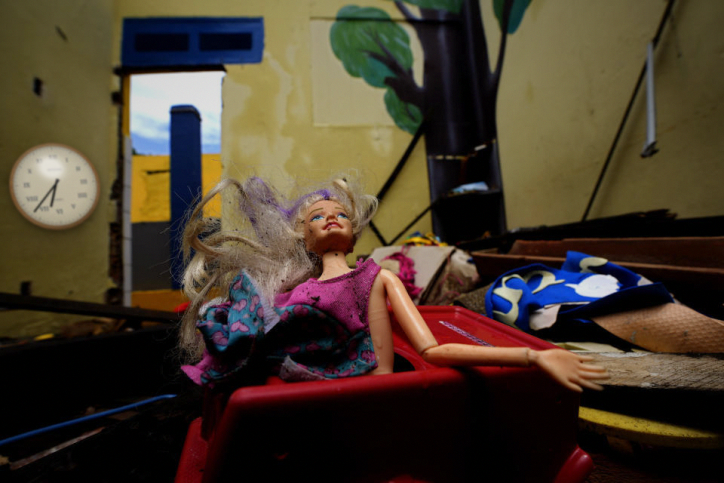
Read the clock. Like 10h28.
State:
6h37
